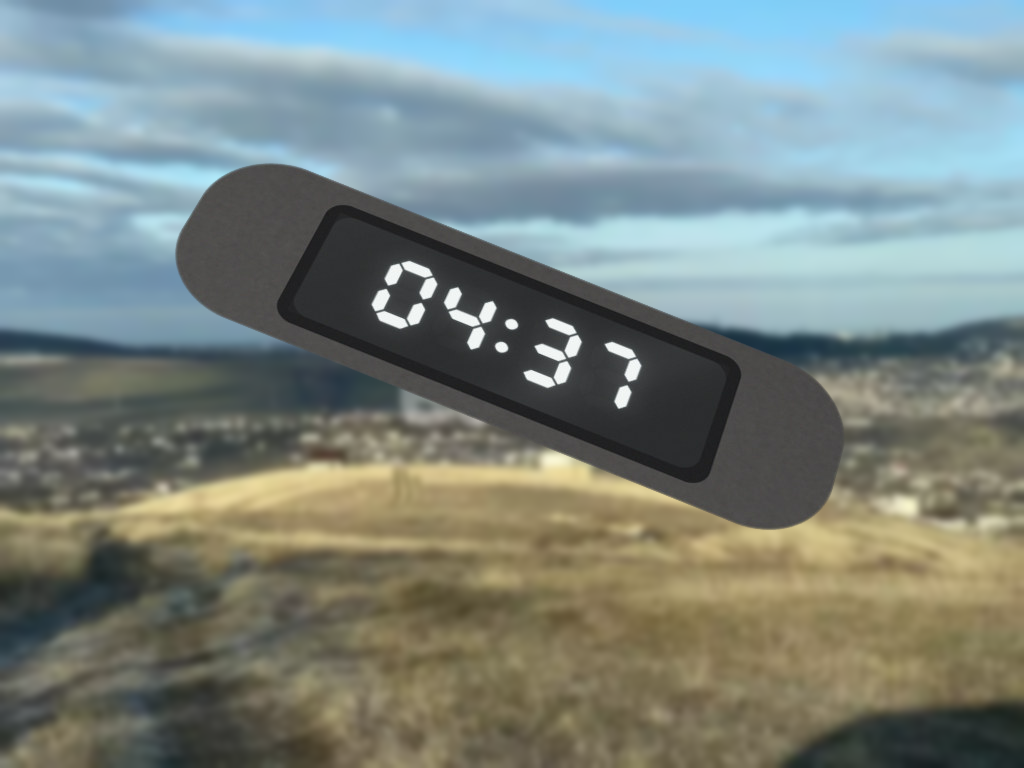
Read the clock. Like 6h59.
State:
4h37
